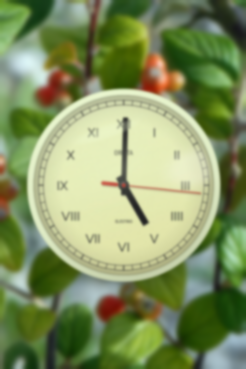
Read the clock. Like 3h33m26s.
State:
5h00m16s
